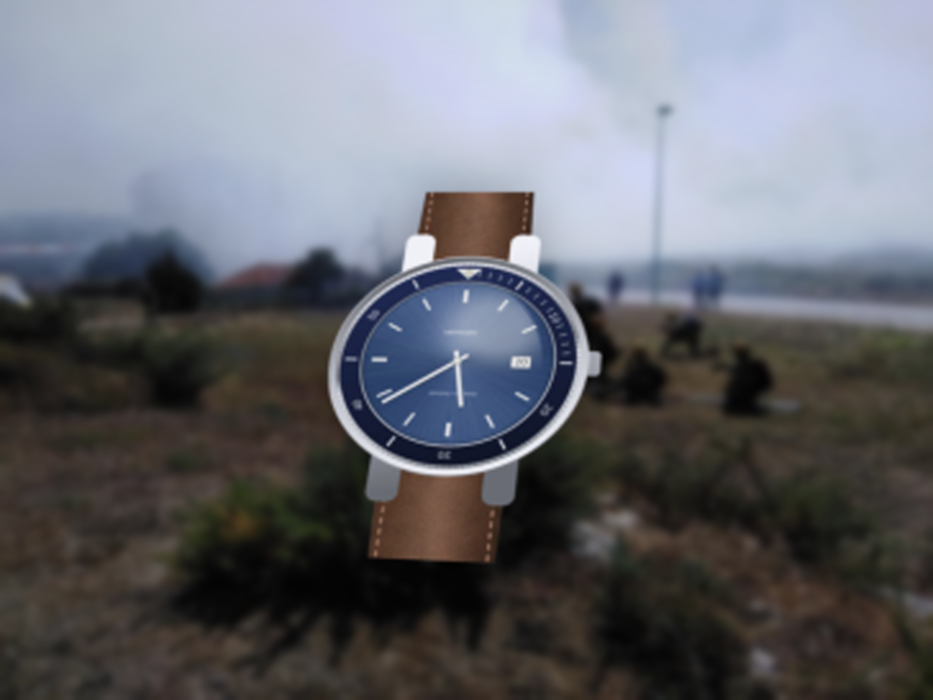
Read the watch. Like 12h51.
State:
5h39
